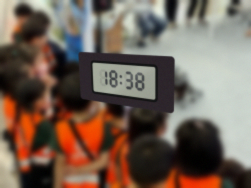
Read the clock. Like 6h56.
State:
18h38
